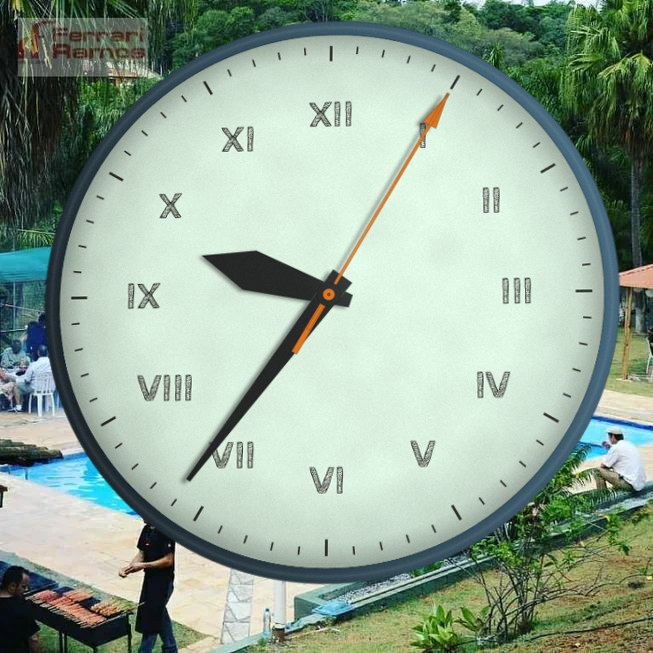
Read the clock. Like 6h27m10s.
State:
9h36m05s
